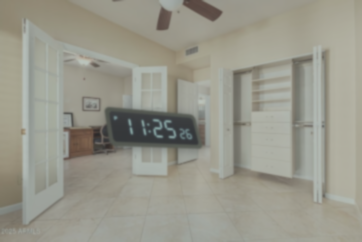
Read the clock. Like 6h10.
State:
11h25
